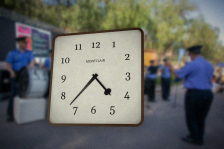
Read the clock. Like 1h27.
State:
4h37
